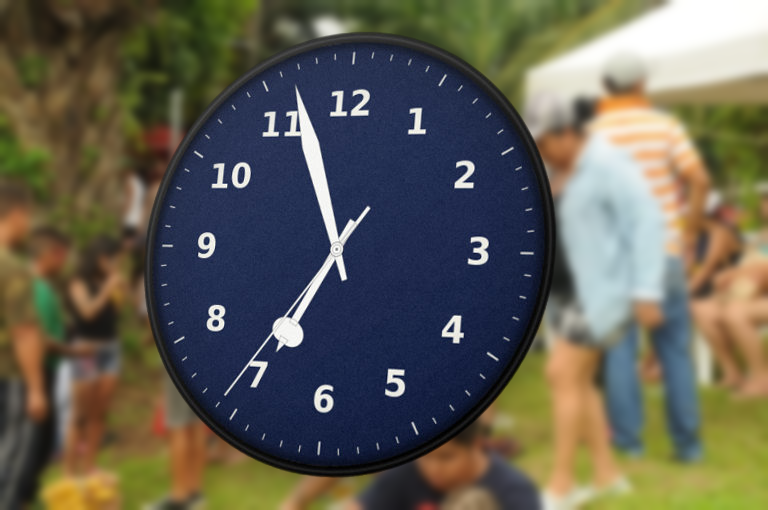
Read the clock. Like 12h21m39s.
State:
6h56m36s
